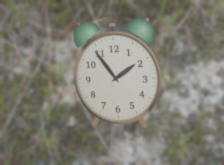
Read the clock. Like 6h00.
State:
1h54
